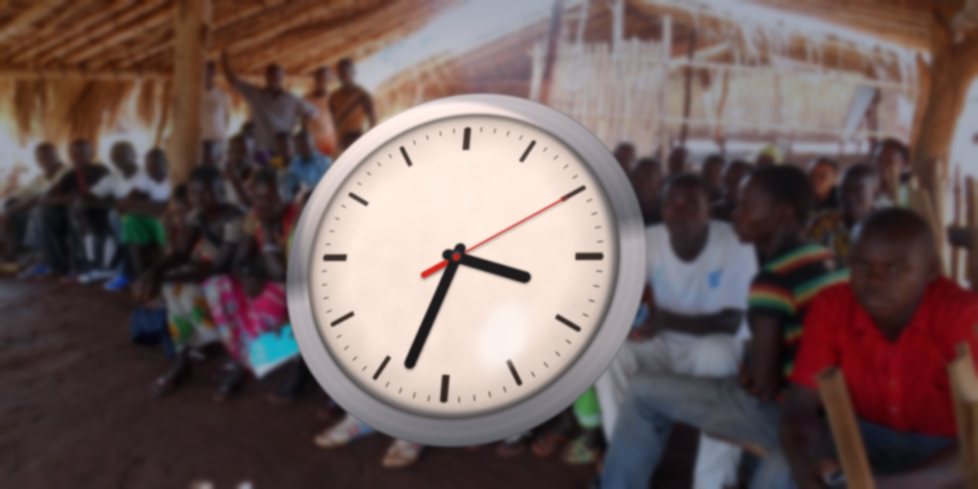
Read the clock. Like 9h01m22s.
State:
3h33m10s
